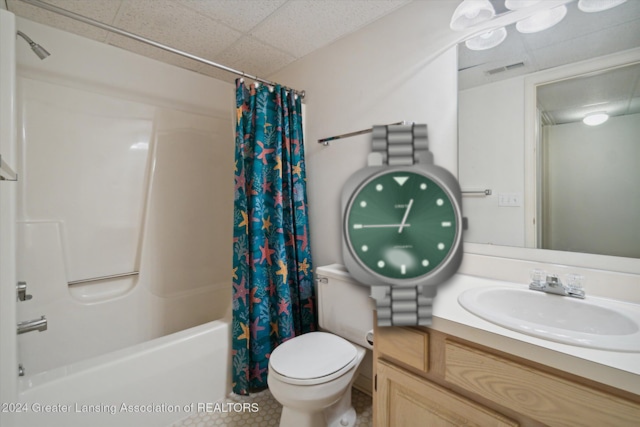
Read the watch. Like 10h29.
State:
12h45
